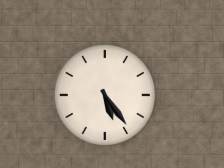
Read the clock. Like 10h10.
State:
5h24
